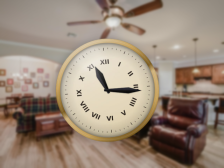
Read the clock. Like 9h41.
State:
11h16
